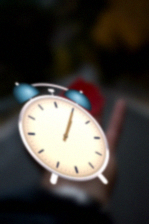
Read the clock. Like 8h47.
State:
1h05
